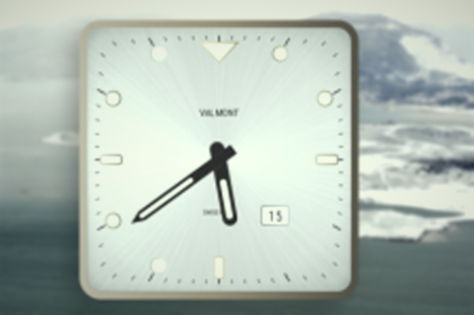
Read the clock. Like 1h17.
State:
5h39
